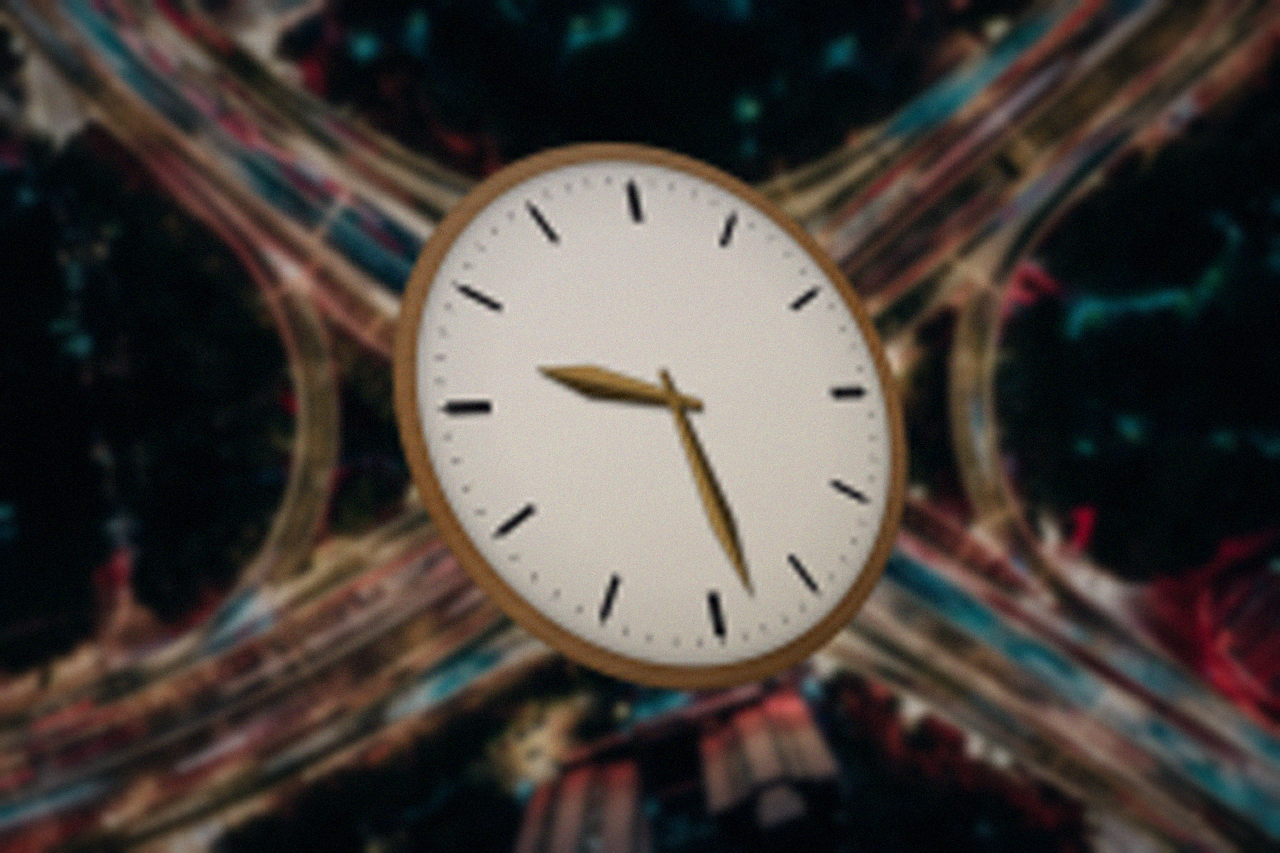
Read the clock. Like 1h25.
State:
9h28
